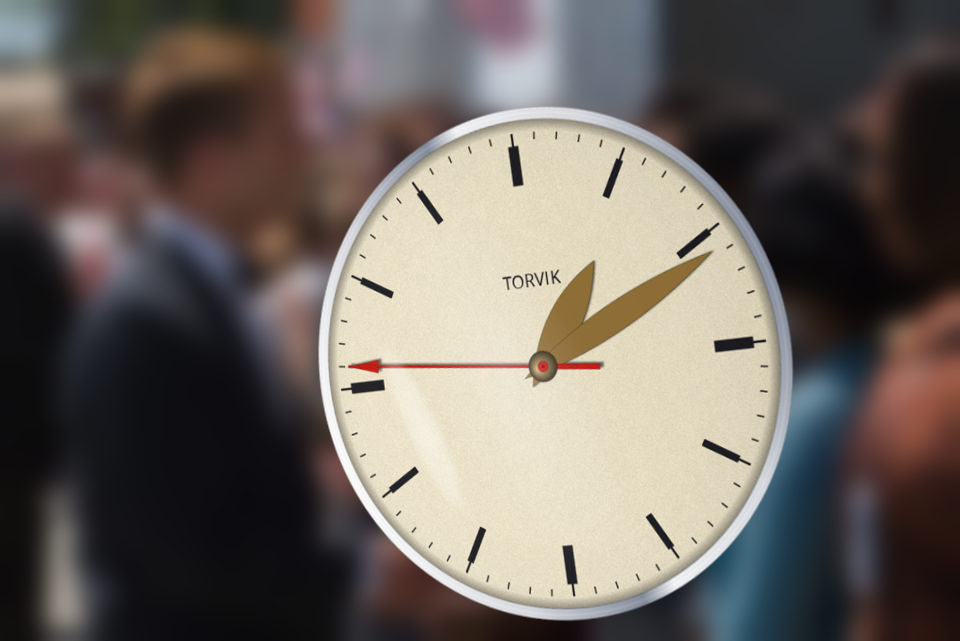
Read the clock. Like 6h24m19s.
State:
1h10m46s
